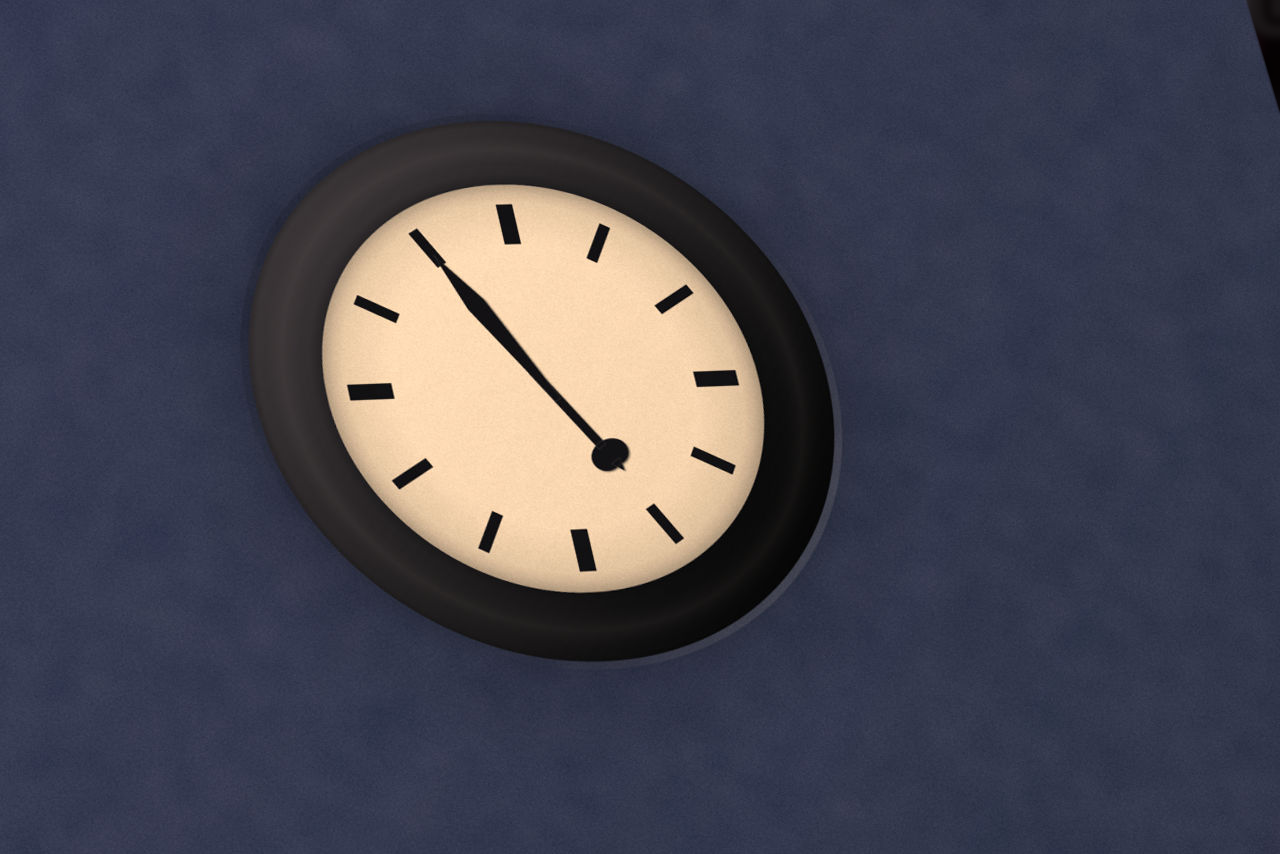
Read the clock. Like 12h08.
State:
4h55
